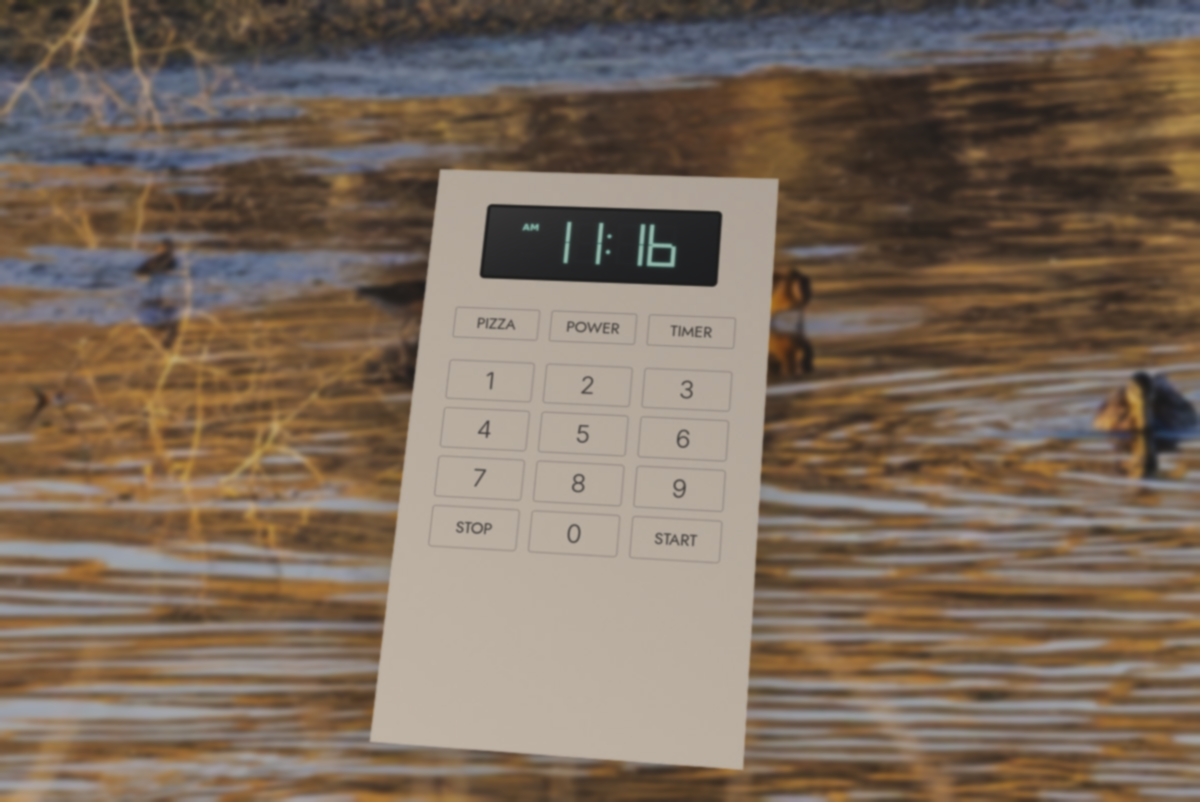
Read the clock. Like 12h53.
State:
11h16
